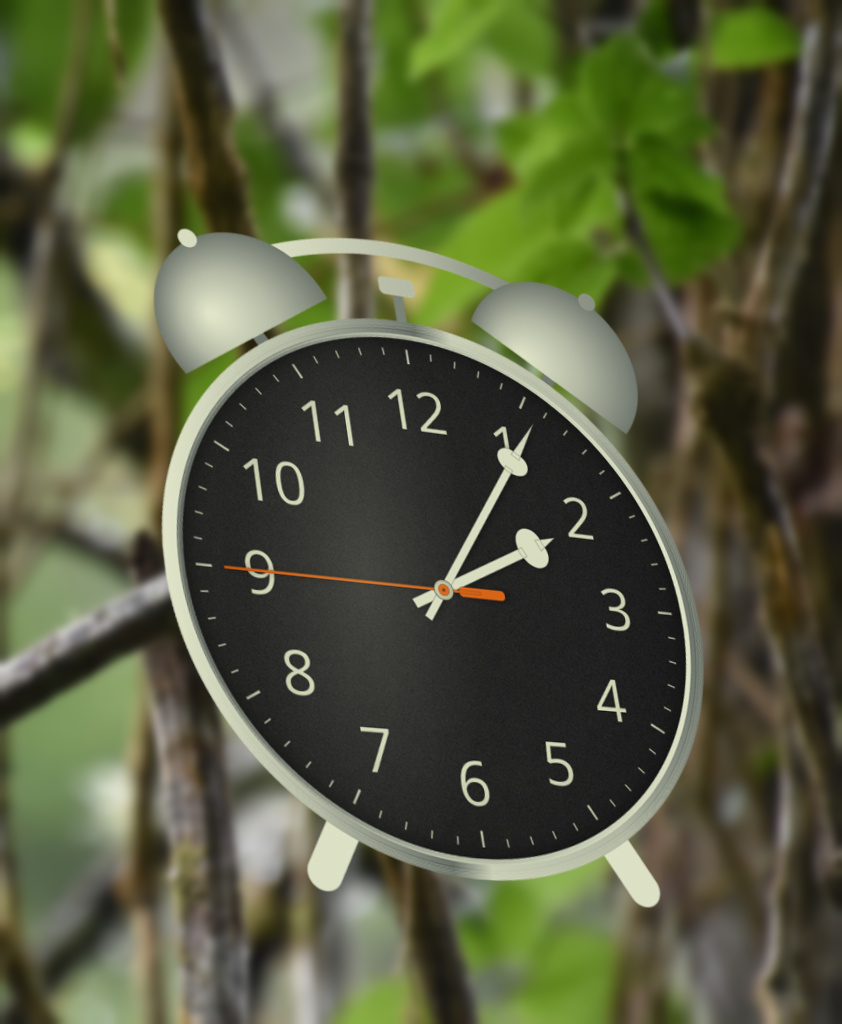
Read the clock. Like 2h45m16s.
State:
2h05m45s
